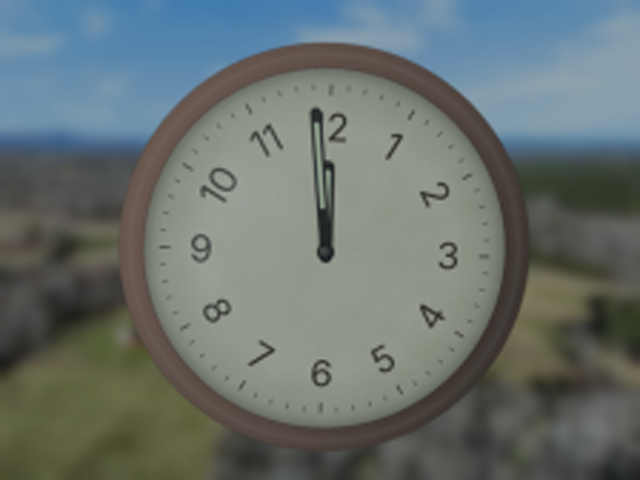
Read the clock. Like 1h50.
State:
11h59
